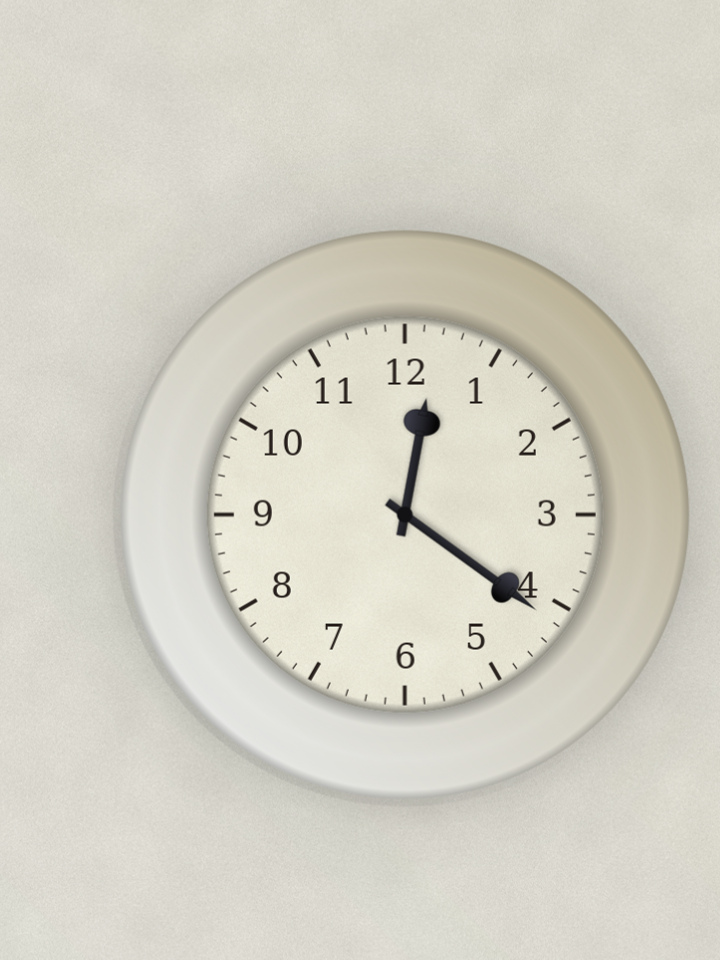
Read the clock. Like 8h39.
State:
12h21
